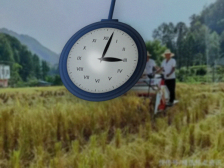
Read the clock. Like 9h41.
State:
3h02
